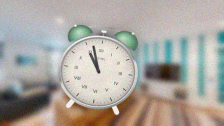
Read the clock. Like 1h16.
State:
10h57
